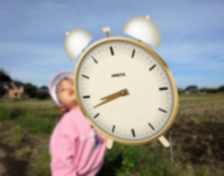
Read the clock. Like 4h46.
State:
8h42
